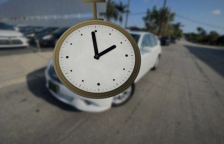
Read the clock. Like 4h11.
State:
1h59
